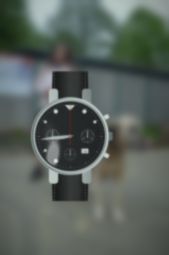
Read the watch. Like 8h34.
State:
8h44
